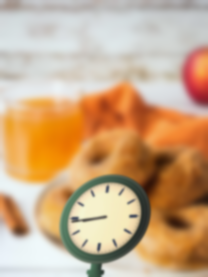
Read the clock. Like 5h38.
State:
8h44
